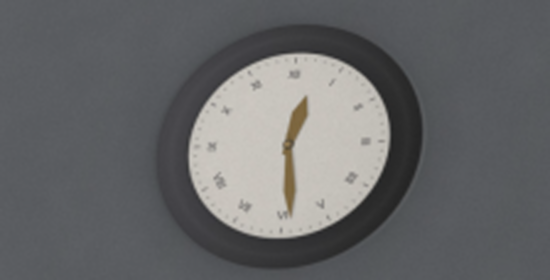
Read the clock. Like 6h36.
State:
12h29
